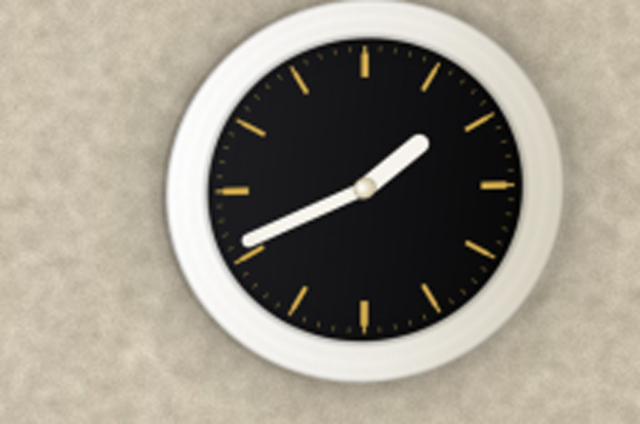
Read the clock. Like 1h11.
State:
1h41
